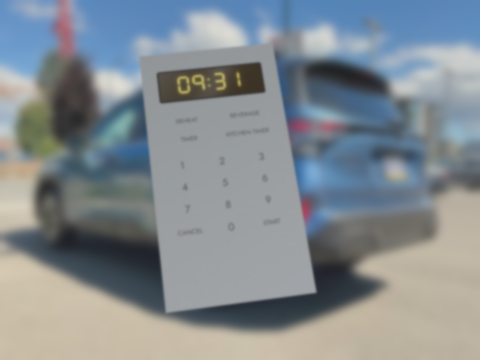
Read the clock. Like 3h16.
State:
9h31
